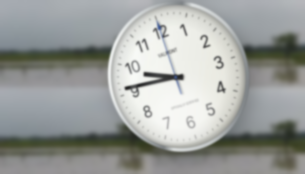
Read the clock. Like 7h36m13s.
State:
9h46m00s
